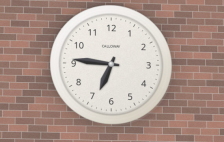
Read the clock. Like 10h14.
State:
6h46
